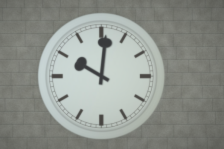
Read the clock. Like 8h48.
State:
10h01
